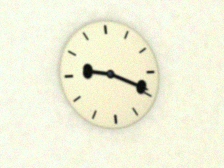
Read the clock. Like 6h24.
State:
9h19
